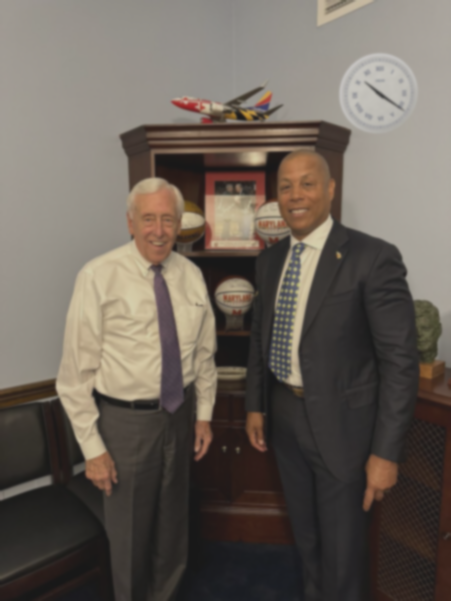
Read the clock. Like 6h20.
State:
10h21
